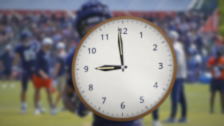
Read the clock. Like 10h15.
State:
8h59
